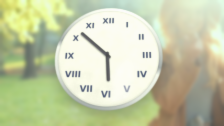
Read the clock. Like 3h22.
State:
5h52
